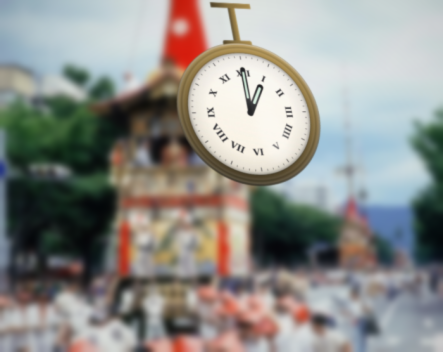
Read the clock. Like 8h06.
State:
1h00
